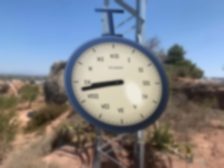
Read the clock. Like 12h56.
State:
8h43
